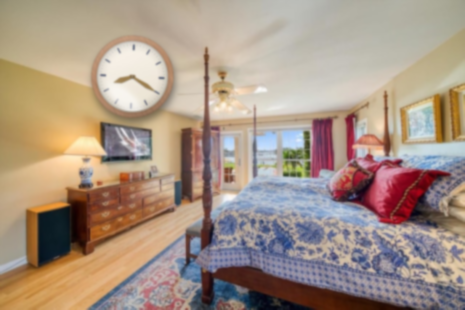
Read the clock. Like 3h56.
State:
8h20
